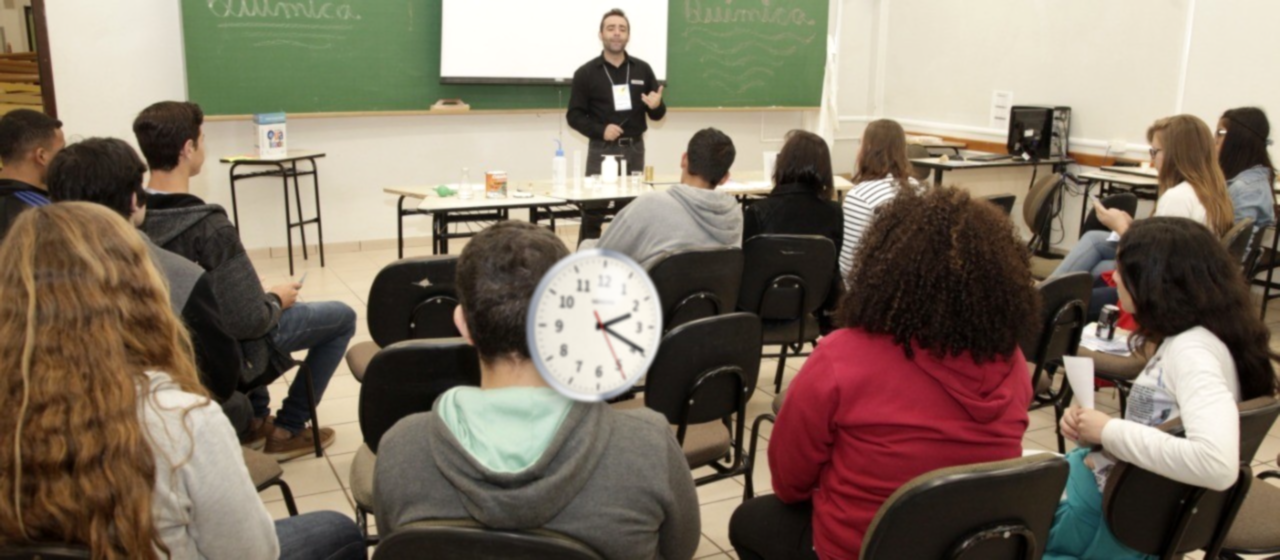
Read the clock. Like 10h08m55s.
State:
2h19m25s
